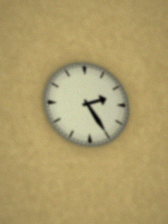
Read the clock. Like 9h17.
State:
2h25
